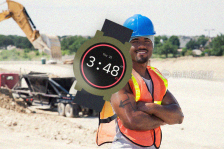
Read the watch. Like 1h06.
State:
3h48
